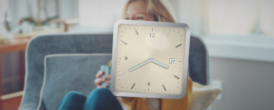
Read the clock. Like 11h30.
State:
3h40
